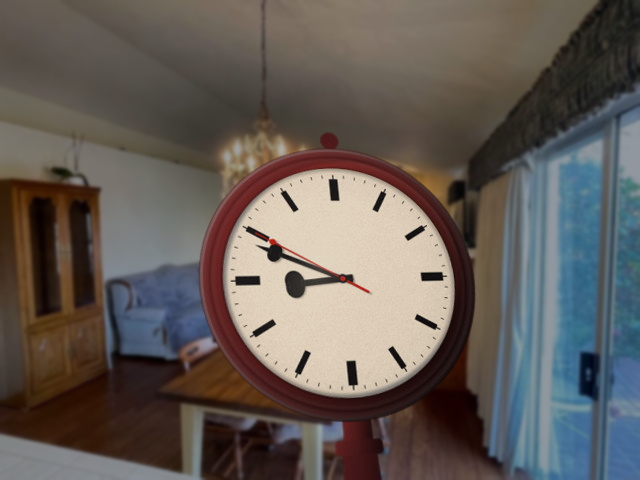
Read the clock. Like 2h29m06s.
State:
8h48m50s
